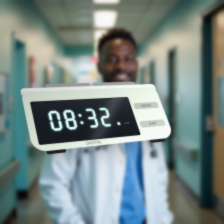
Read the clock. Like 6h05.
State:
8h32
